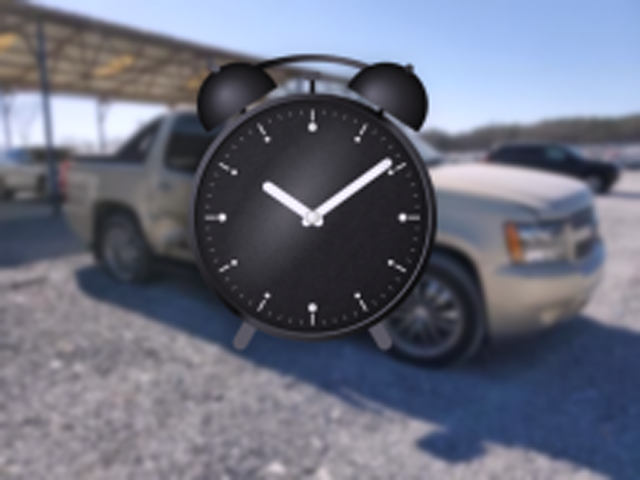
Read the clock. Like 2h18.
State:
10h09
